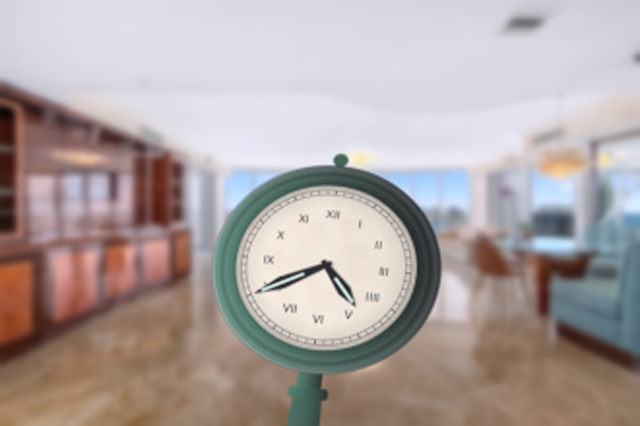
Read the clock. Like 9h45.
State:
4h40
